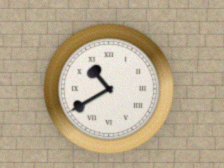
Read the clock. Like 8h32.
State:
10h40
